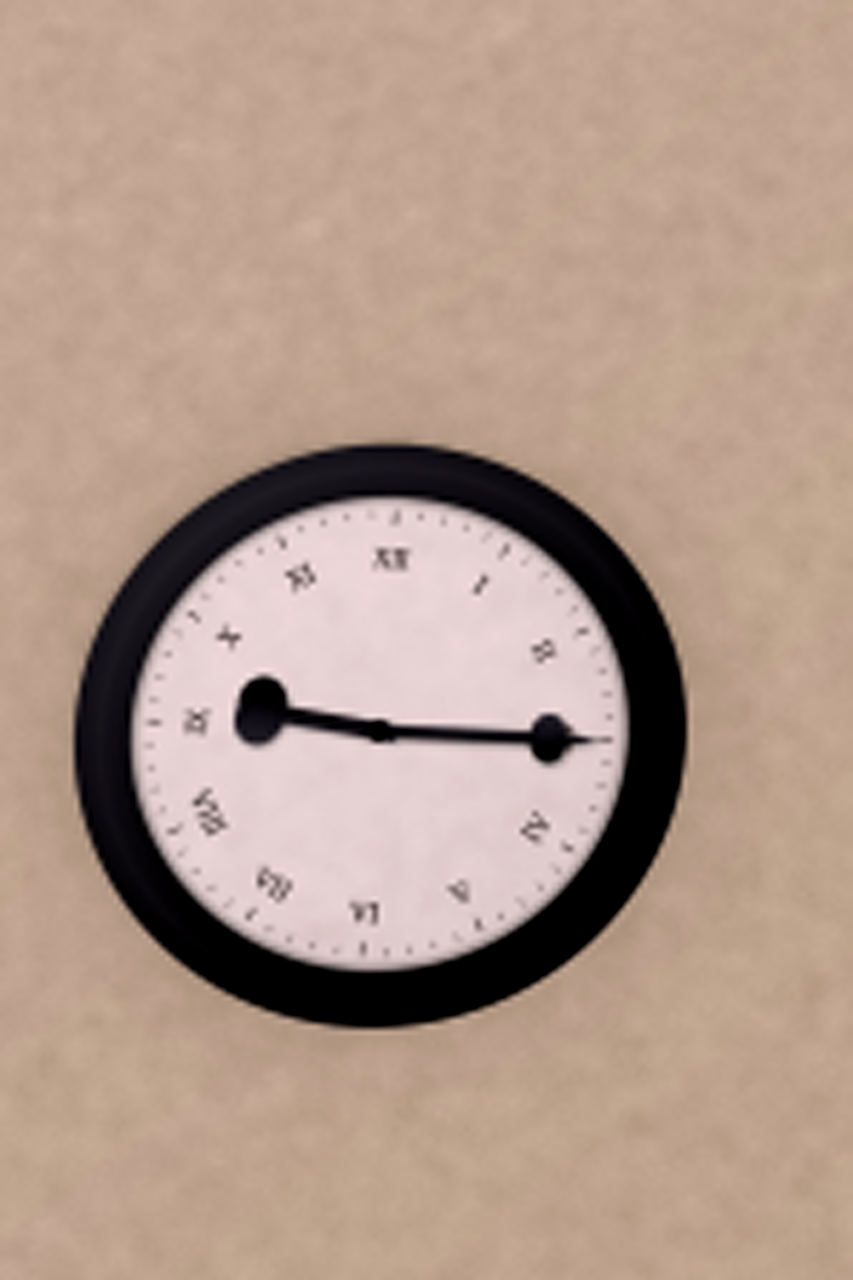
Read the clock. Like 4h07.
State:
9h15
